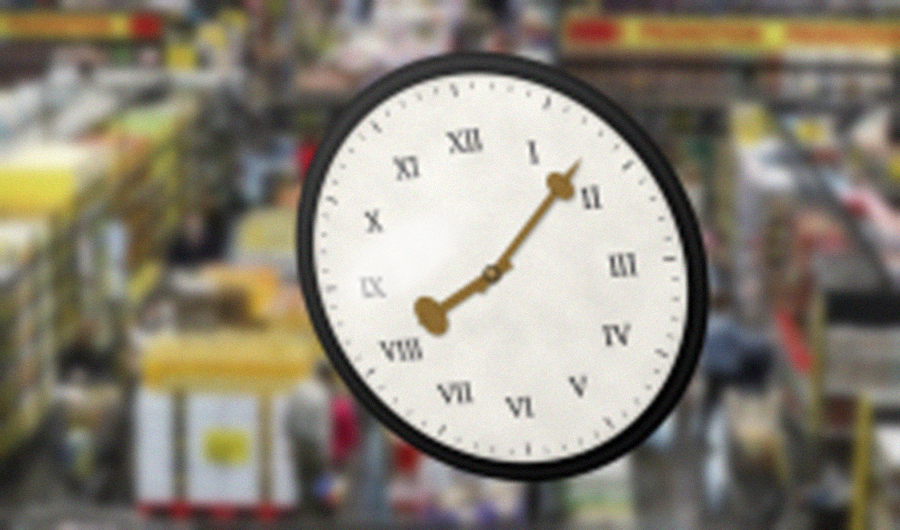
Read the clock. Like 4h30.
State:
8h08
